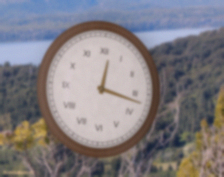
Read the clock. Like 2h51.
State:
12h17
